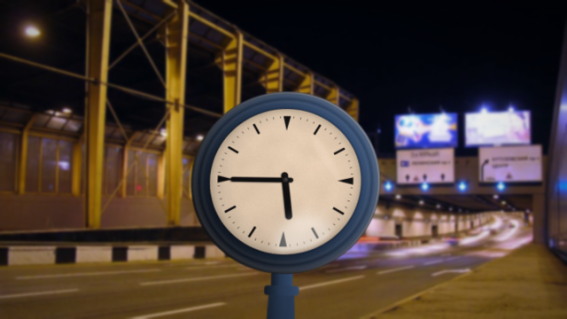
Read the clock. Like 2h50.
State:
5h45
